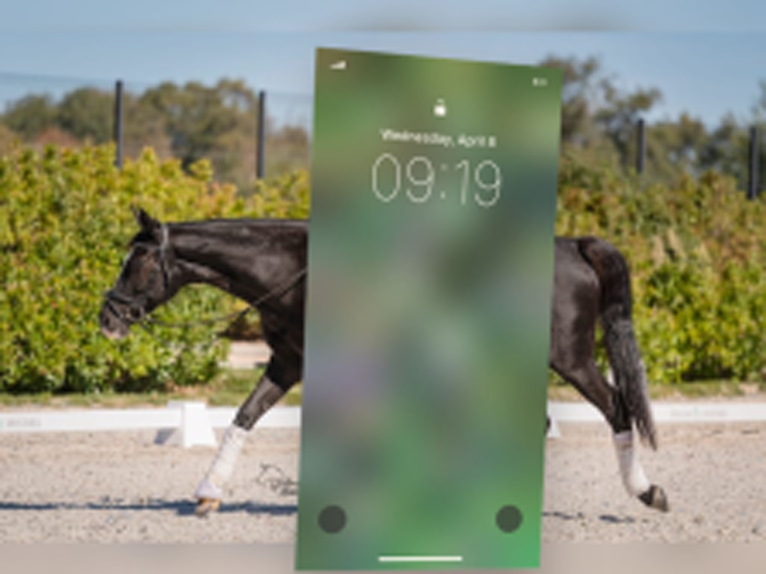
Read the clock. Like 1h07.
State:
9h19
